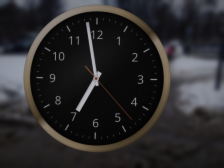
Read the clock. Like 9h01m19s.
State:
6h58m23s
